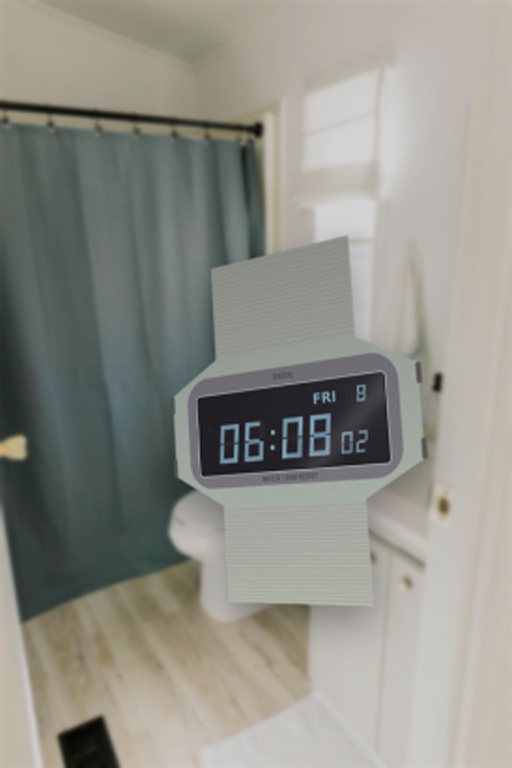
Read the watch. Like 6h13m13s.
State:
6h08m02s
